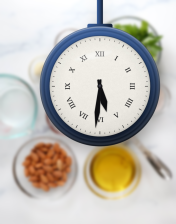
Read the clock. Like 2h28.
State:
5h31
